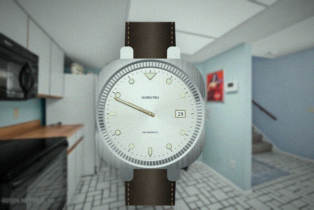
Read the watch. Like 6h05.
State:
9h49
